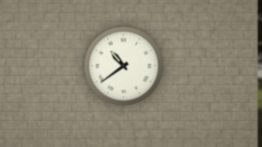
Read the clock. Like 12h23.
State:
10h39
